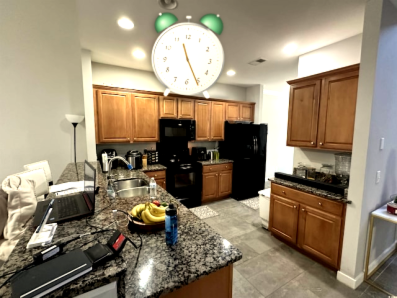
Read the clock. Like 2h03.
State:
11h26
